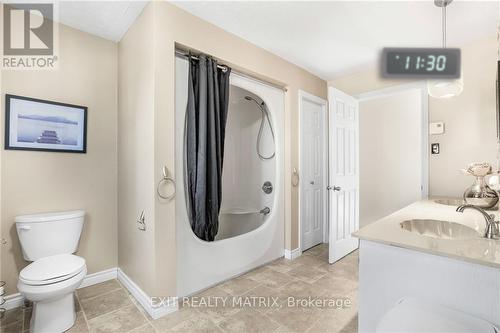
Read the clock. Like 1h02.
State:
11h30
